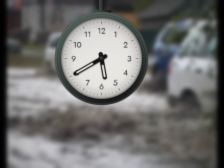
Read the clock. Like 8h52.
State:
5h40
